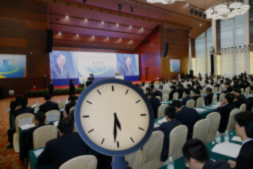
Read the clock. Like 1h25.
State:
5h31
